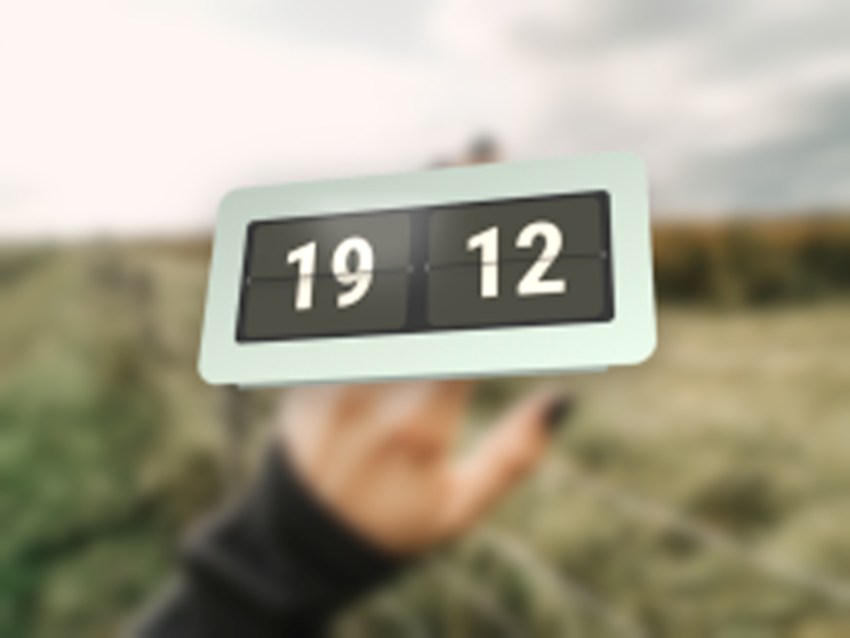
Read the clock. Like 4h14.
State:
19h12
